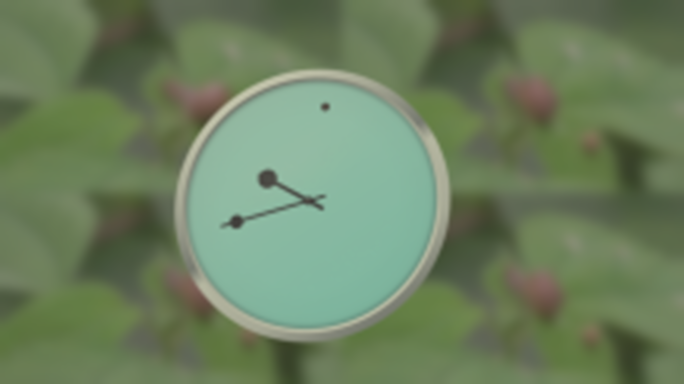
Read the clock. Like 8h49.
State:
9h41
